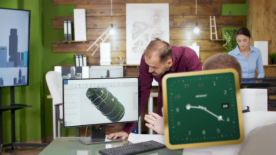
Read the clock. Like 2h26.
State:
9h21
